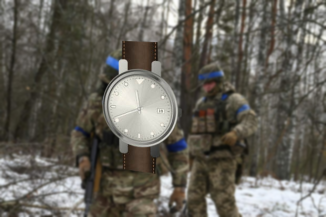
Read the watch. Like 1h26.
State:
11h41
